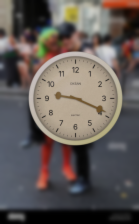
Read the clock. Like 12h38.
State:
9h19
